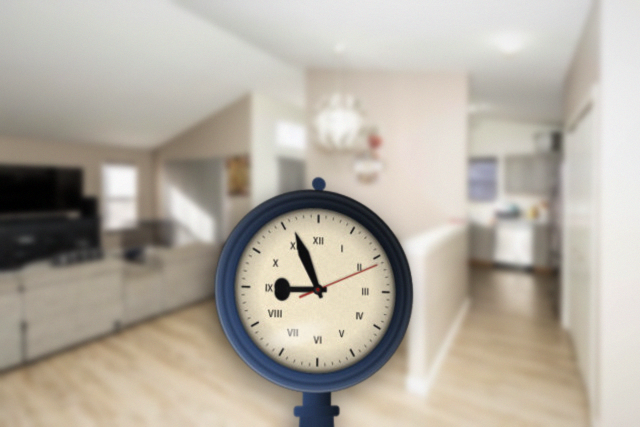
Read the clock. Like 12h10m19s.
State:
8h56m11s
